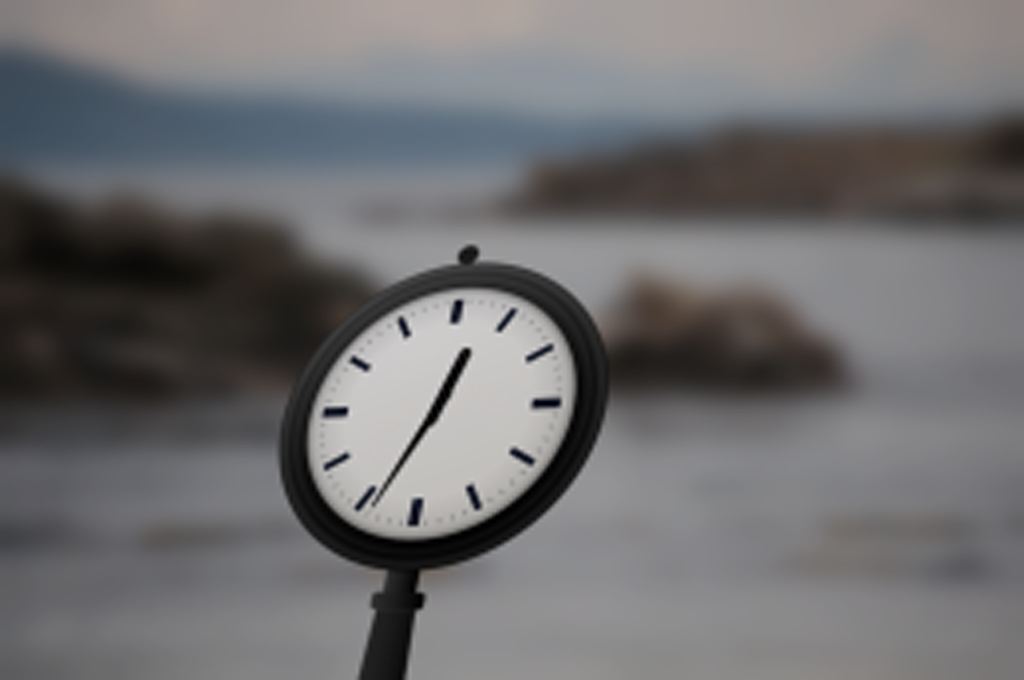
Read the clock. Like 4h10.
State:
12h34
